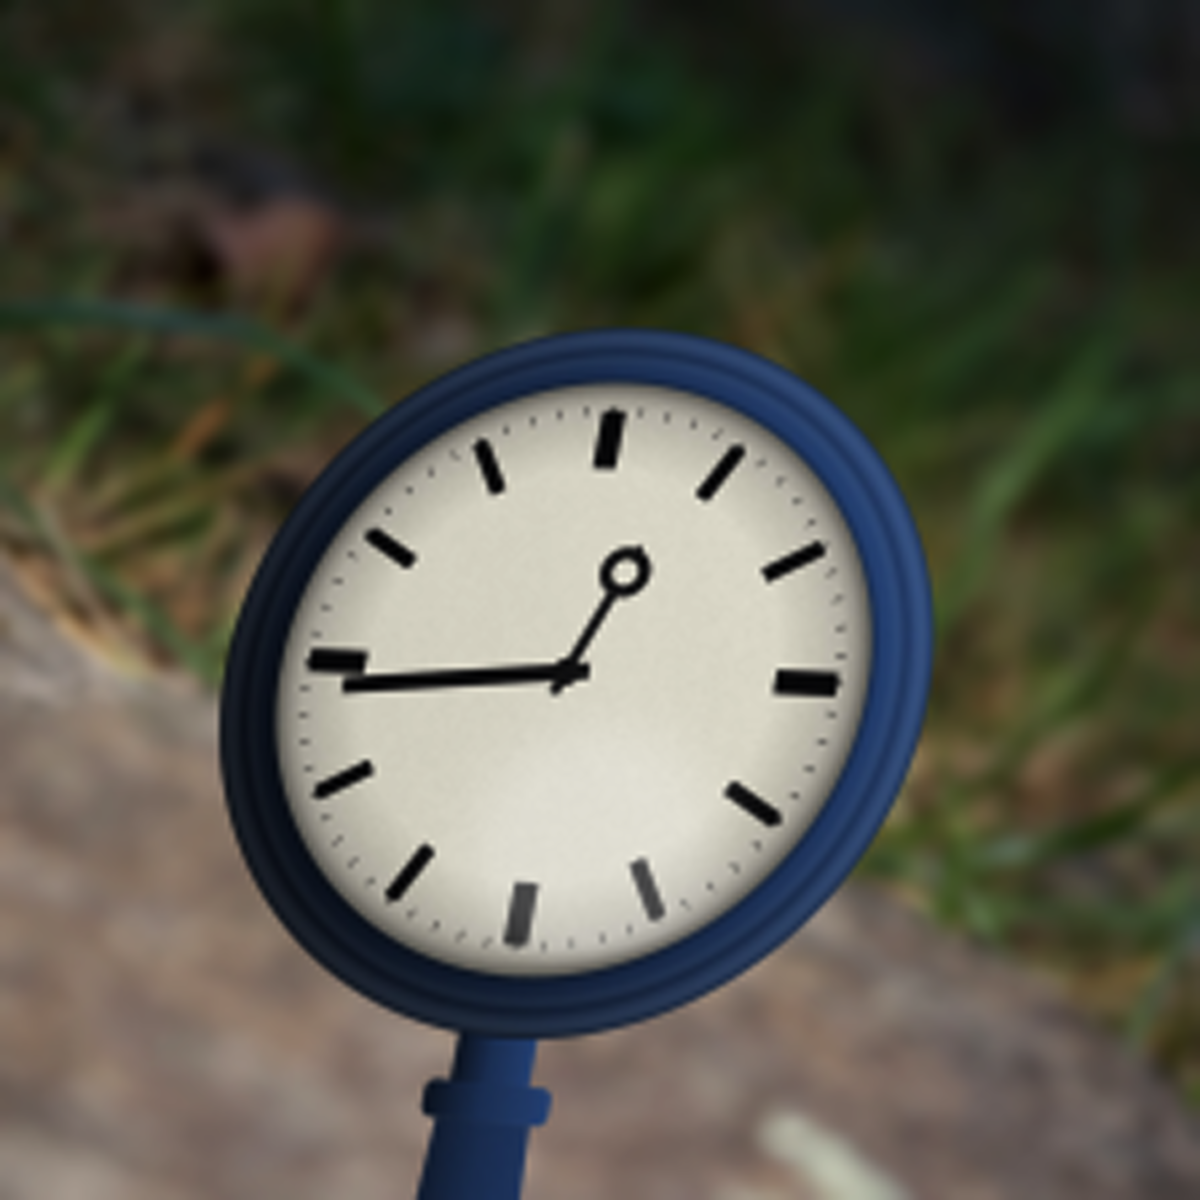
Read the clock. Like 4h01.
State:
12h44
